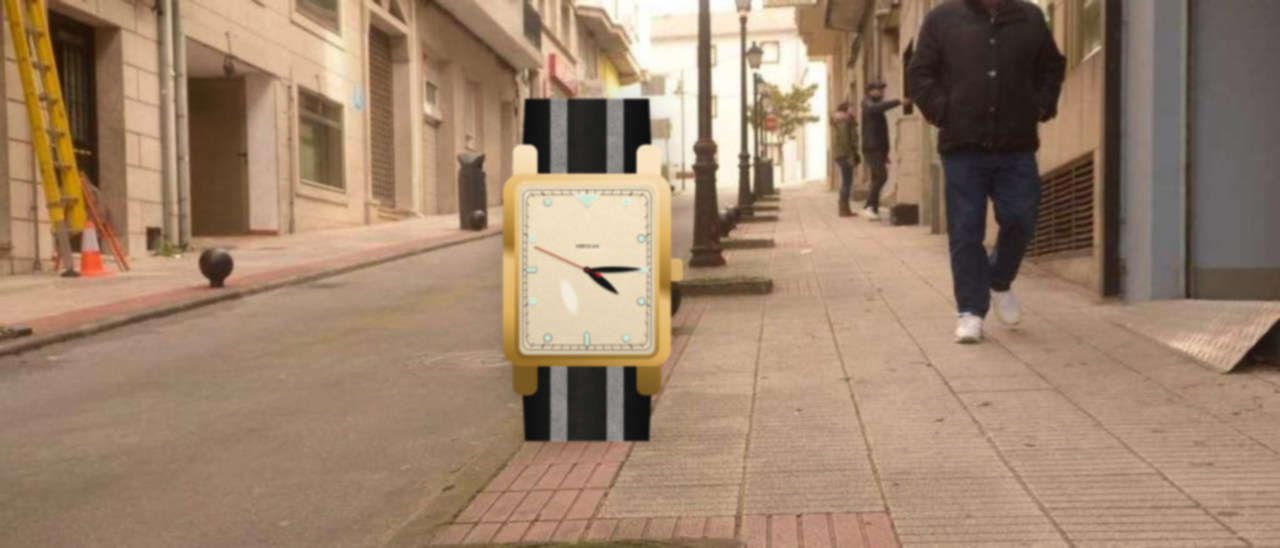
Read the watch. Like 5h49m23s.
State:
4h14m49s
